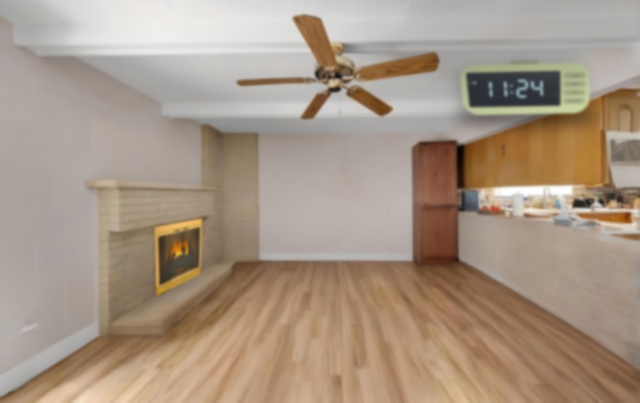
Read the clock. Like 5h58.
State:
11h24
